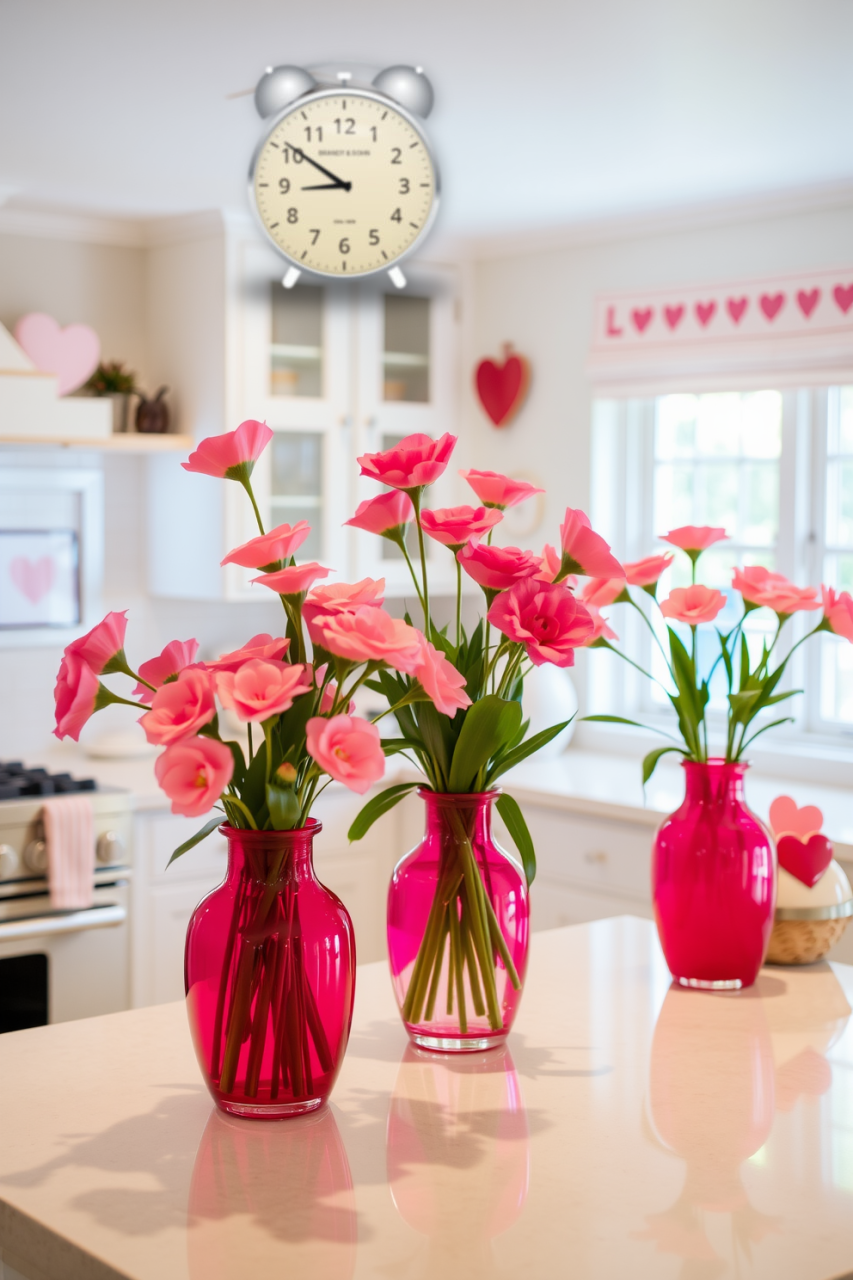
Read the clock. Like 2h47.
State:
8h51
